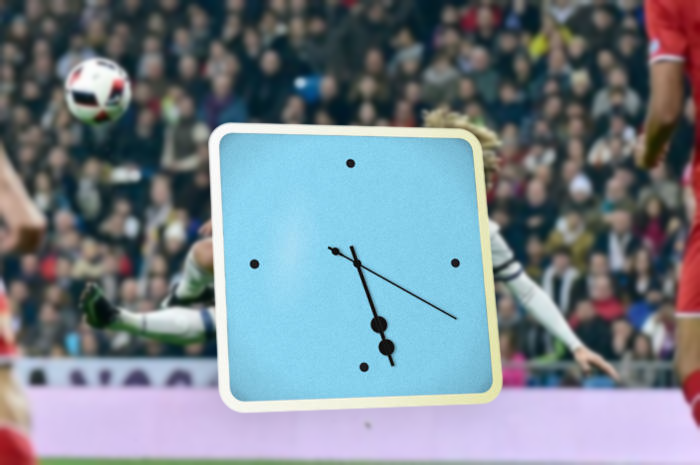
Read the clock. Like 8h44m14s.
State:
5h27m20s
